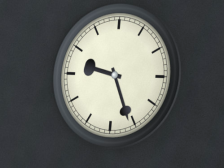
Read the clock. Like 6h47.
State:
9h26
